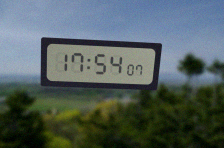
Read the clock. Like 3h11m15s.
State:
17h54m07s
